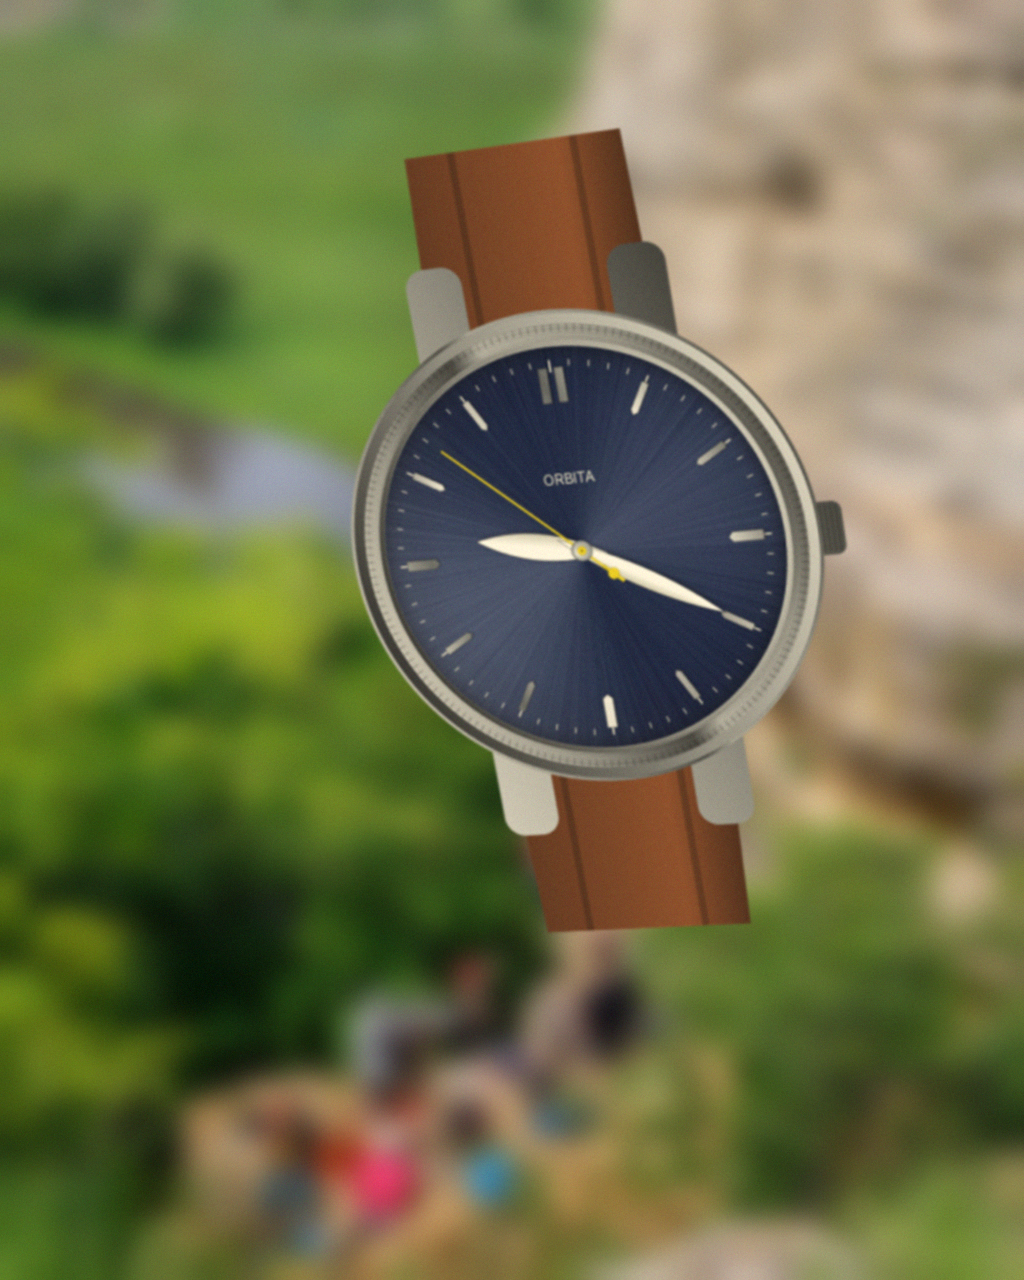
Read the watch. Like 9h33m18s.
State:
9h19m52s
